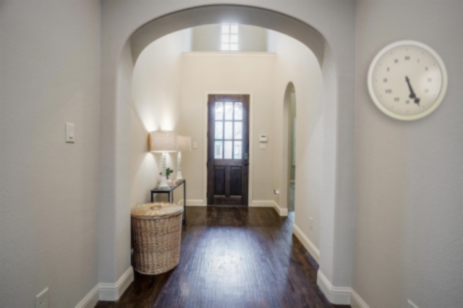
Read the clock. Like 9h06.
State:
5h26
